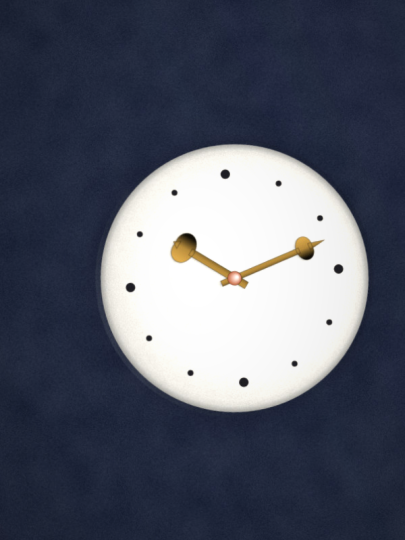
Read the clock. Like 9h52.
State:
10h12
